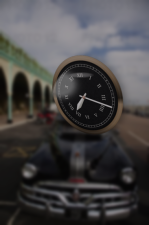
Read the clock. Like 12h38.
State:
7h18
